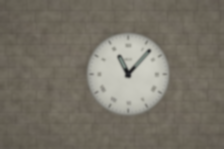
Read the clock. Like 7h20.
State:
11h07
